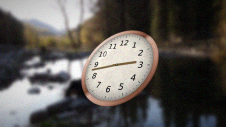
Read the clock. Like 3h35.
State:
2h43
